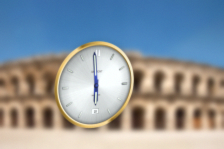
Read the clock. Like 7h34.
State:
5h59
